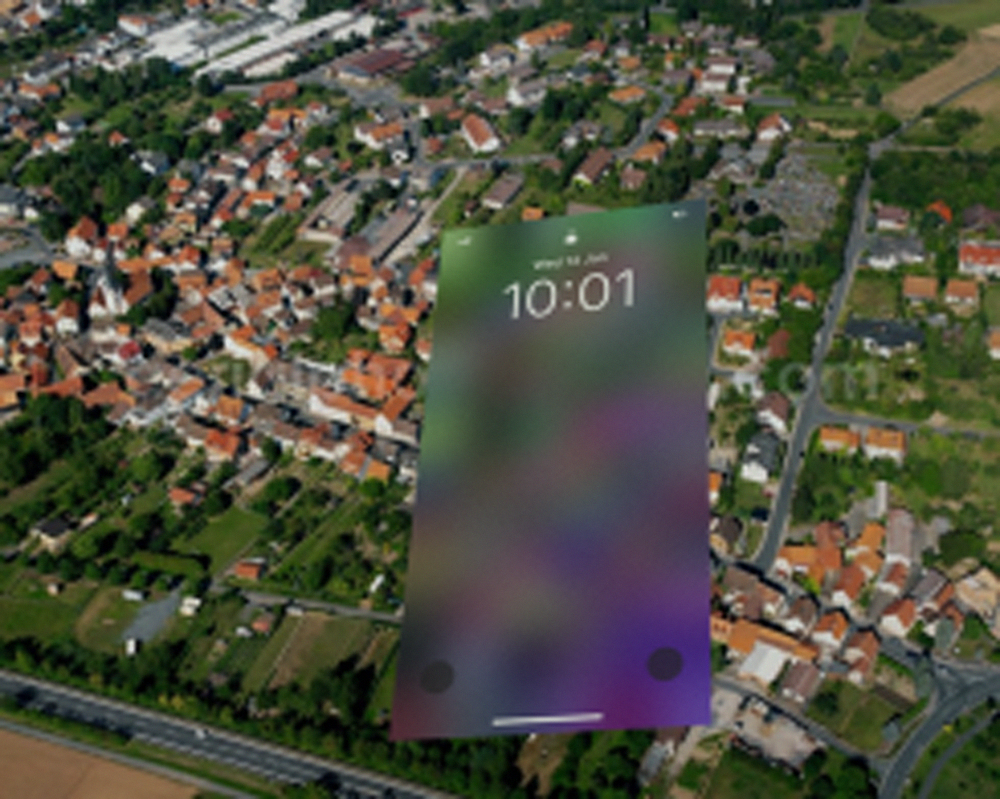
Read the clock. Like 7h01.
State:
10h01
